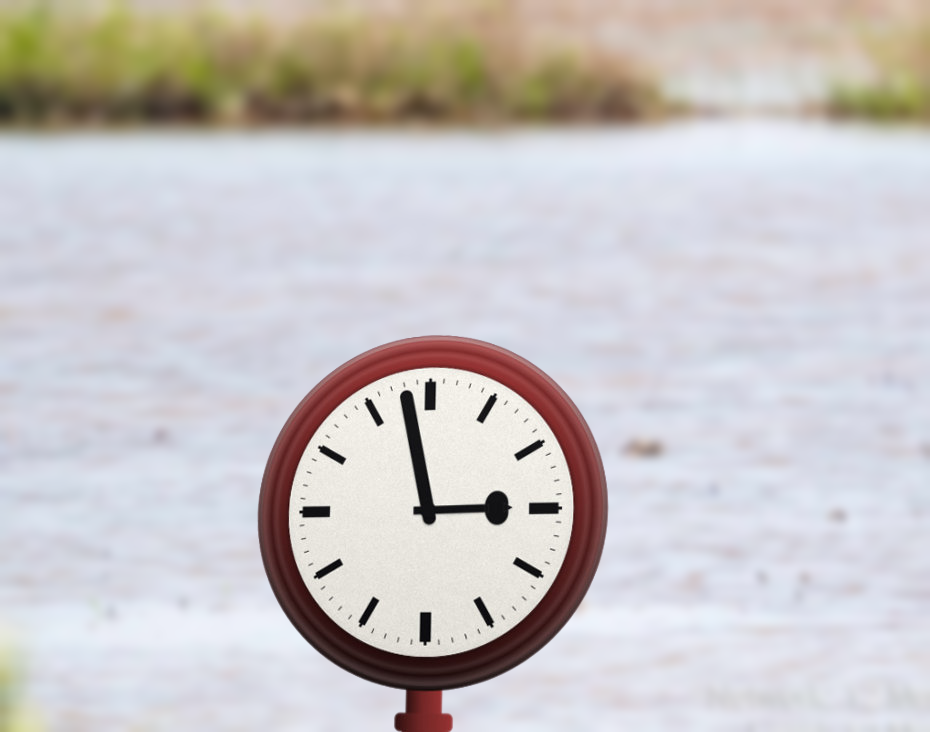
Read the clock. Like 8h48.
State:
2h58
